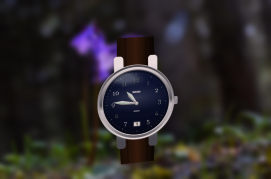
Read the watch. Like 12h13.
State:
10h46
